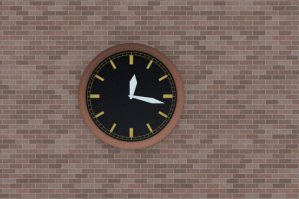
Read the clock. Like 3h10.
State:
12h17
